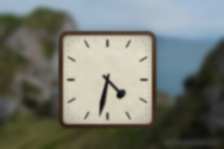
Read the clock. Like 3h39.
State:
4h32
